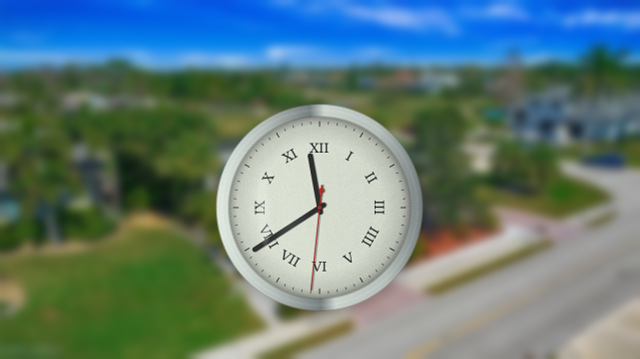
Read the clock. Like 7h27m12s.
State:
11h39m31s
